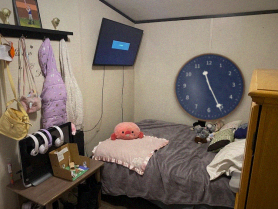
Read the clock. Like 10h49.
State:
11h26
